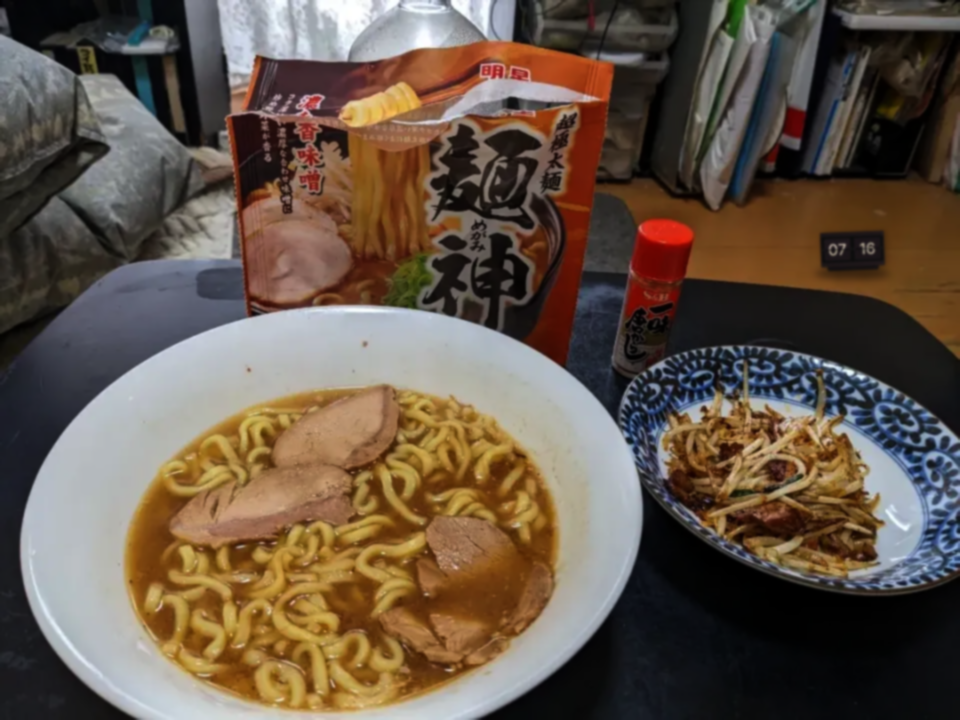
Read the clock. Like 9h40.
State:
7h16
